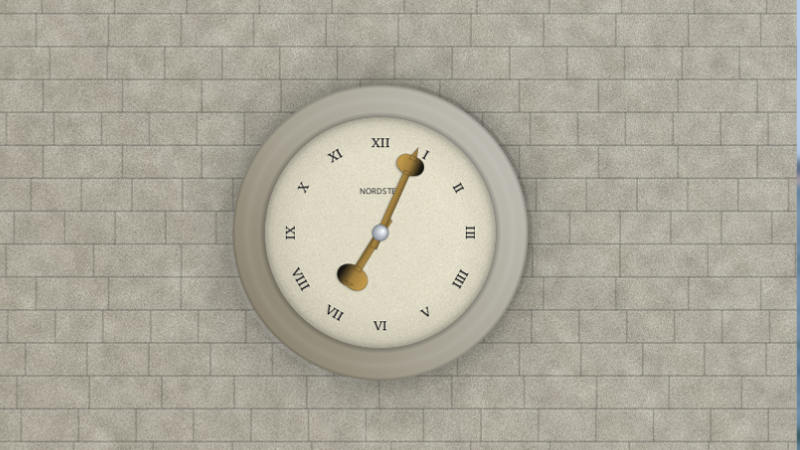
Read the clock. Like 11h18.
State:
7h04
